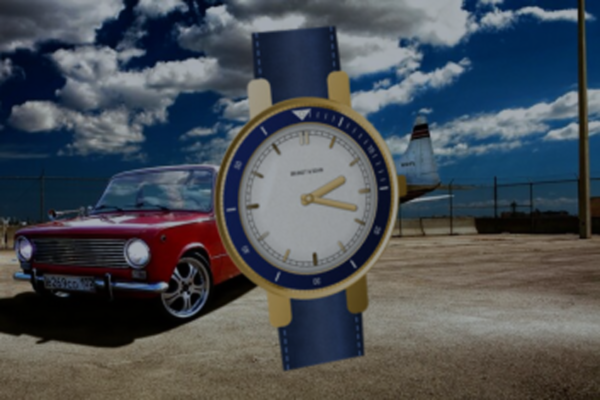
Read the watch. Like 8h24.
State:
2h18
